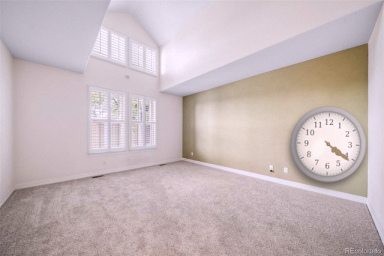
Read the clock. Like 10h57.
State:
4h21
